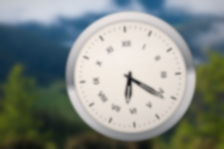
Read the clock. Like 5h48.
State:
6h21
